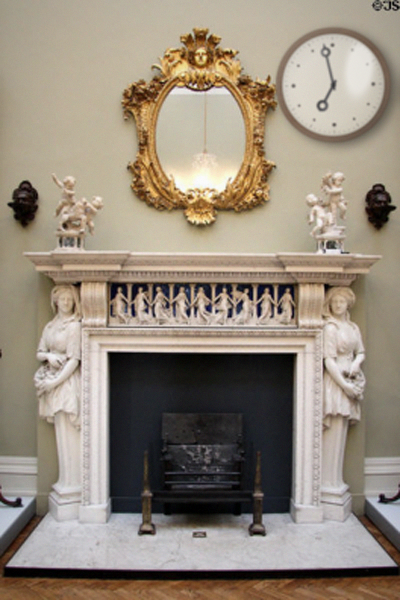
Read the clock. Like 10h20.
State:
6h58
